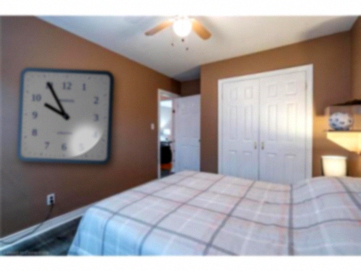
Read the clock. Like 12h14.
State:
9h55
